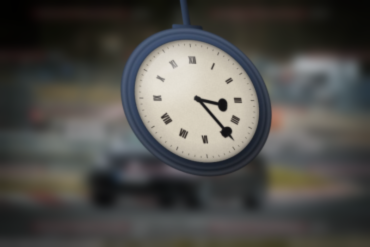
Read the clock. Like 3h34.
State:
3h24
